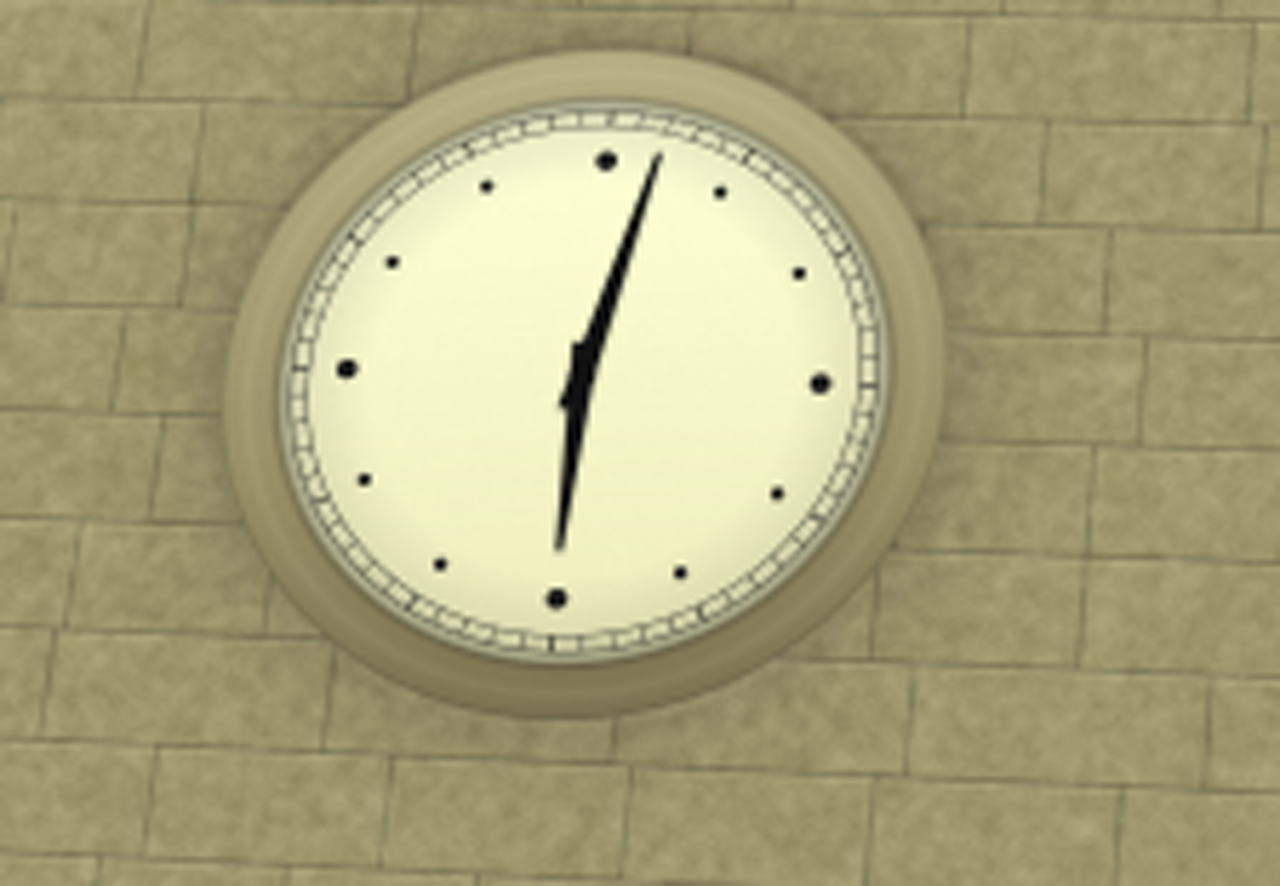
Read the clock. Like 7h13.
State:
6h02
